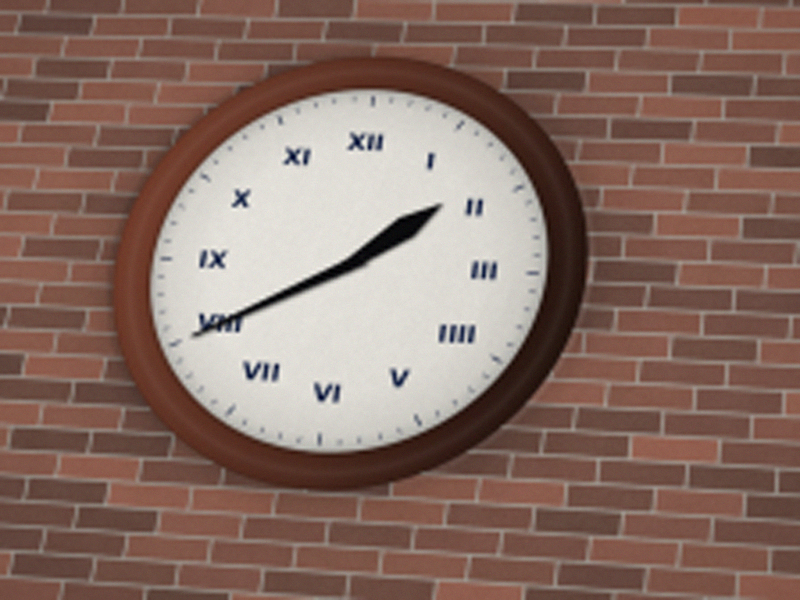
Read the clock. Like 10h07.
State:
1h40
